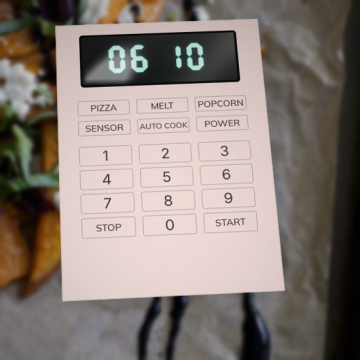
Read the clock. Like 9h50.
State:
6h10
